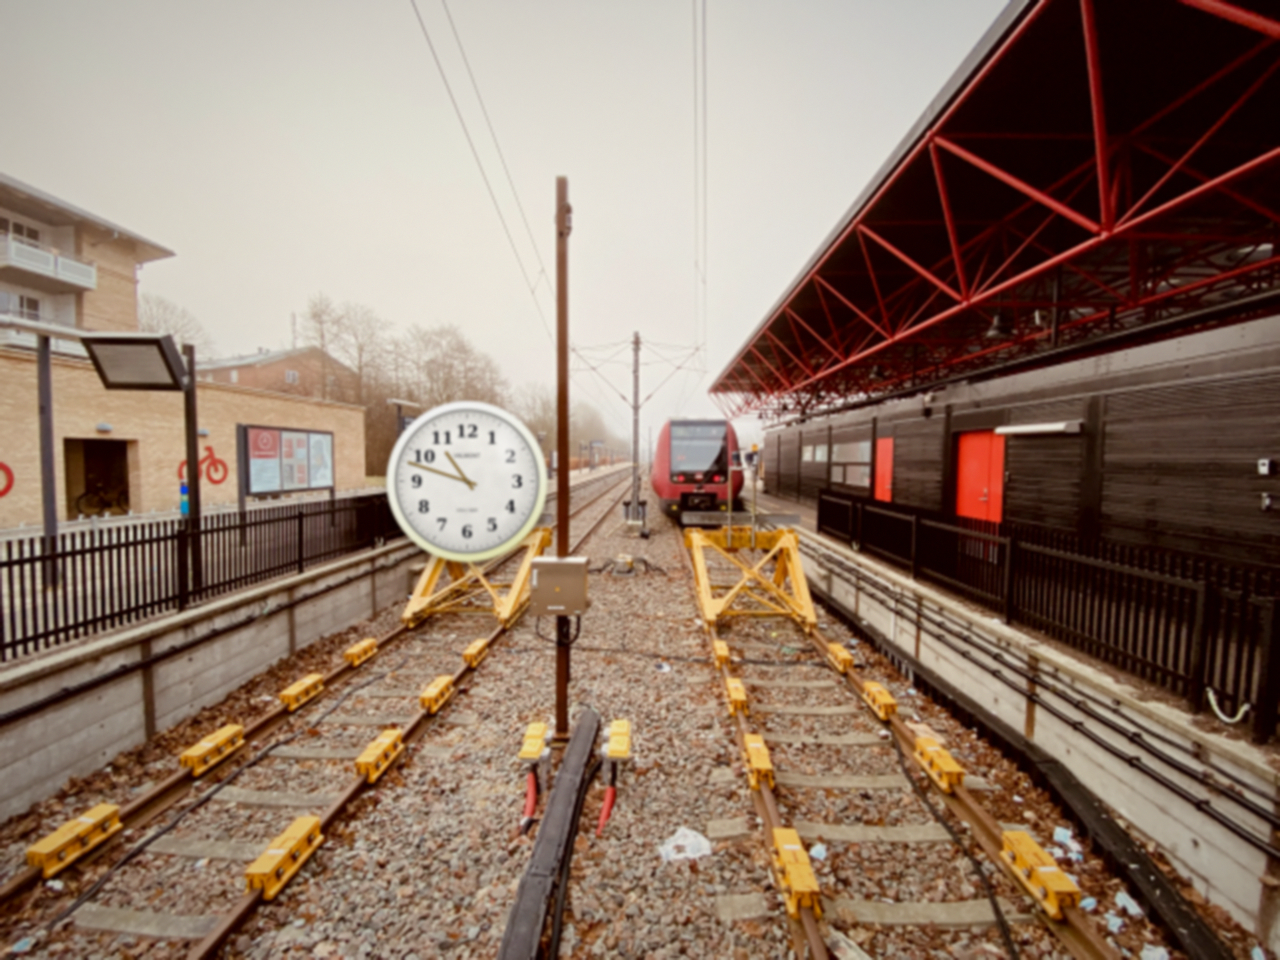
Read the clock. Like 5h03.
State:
10h48
